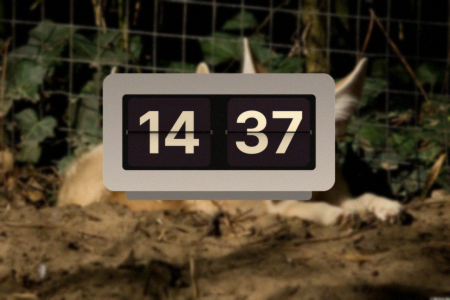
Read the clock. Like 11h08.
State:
14h37
